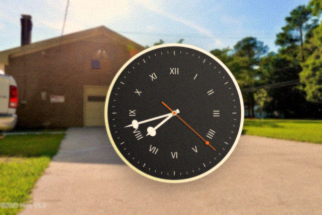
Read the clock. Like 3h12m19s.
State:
7h42m22s
